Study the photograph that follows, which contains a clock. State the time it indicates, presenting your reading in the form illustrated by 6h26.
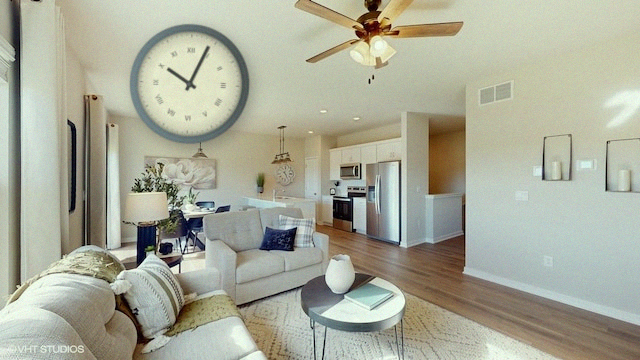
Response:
10h04
